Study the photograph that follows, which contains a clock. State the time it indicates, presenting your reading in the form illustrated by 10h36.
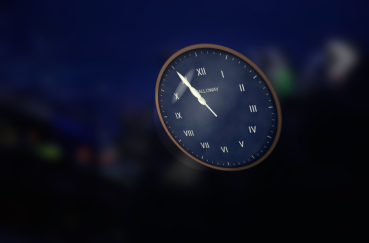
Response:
10h55
